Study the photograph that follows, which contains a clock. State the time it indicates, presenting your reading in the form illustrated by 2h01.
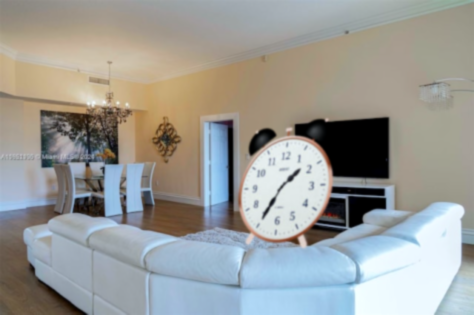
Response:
1h35
